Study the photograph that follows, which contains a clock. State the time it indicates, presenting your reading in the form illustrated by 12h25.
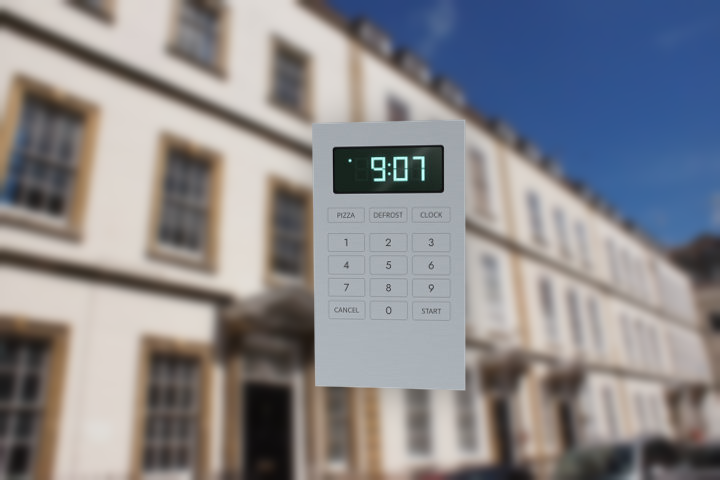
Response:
9h07
